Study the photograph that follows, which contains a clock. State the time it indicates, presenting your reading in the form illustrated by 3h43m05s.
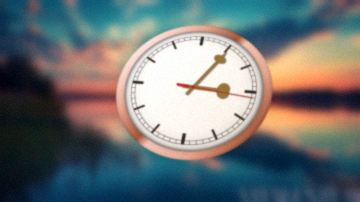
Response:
3h05m16s
